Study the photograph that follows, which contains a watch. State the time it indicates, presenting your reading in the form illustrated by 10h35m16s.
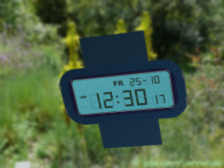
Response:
12h30m17s
